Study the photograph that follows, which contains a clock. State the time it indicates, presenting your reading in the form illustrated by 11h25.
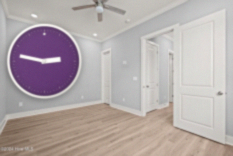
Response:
2h47
